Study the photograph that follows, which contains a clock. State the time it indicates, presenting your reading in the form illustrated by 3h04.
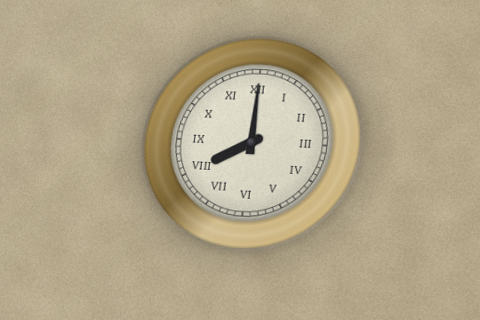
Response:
8h00
